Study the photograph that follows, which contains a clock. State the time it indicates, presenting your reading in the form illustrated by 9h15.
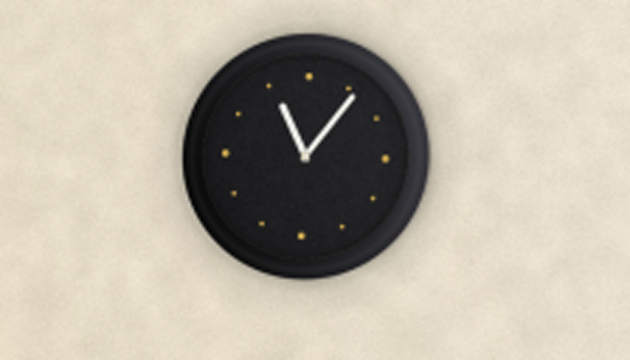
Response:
11h06
